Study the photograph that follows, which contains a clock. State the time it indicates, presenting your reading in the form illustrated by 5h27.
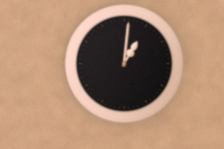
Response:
1h01
